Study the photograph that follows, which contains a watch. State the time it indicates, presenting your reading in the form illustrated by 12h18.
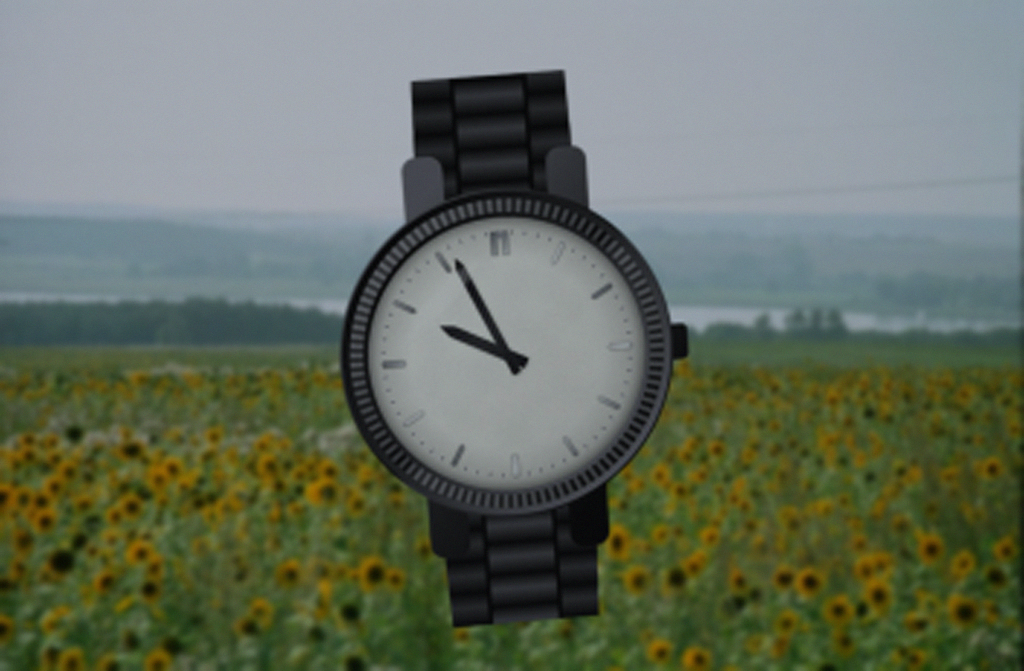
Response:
9h56
